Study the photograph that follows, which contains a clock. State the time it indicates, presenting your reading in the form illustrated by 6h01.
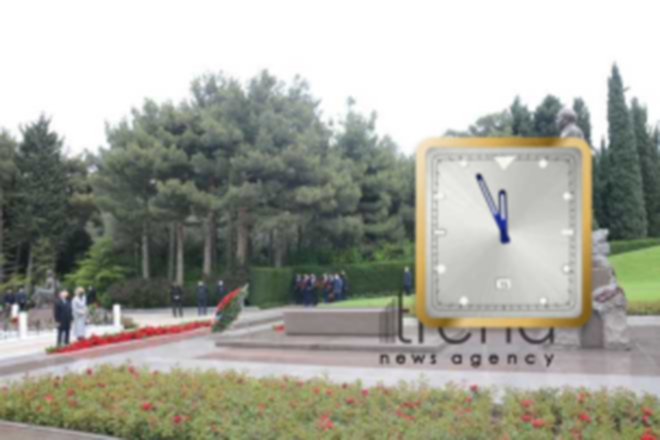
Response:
11h56
